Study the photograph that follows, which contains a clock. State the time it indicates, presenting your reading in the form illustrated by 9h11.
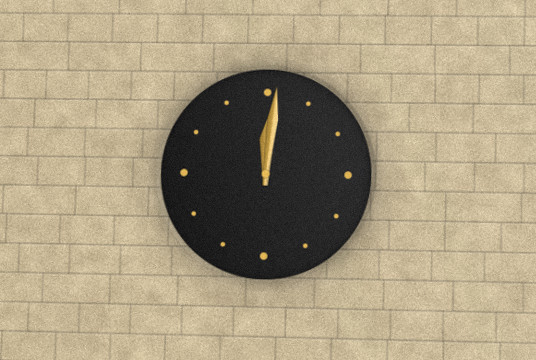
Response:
12h01
